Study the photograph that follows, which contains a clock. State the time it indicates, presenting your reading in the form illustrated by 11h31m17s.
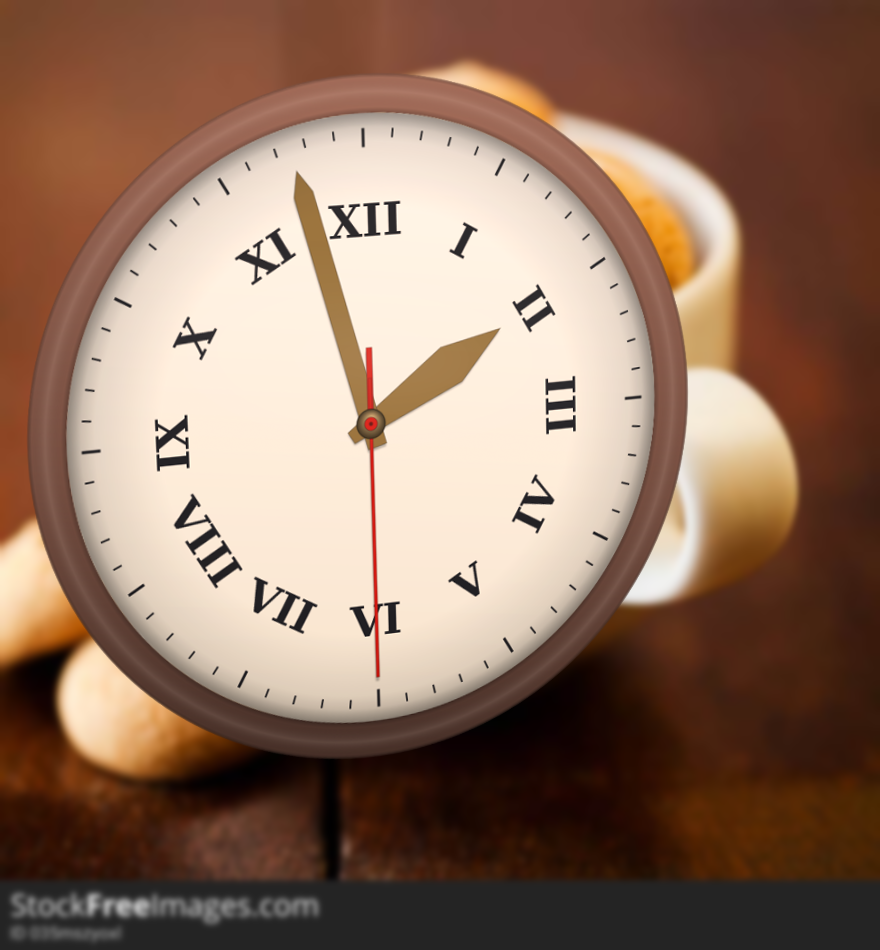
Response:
1h57m30s
